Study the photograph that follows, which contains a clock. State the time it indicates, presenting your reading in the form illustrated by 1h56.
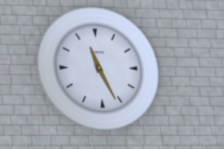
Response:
11h26
